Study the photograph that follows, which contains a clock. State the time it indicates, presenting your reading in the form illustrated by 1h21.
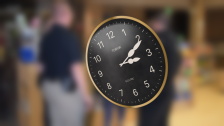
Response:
3h11
